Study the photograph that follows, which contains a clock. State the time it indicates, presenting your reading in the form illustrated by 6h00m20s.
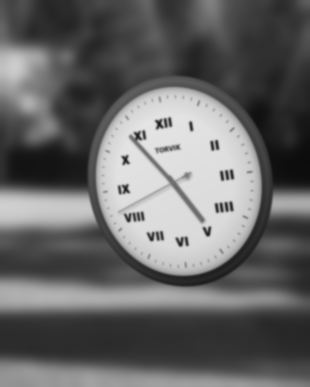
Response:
4h53m42s
